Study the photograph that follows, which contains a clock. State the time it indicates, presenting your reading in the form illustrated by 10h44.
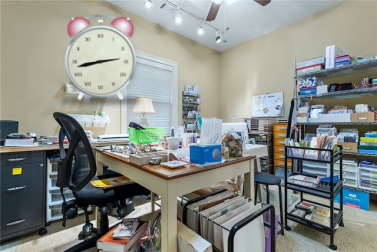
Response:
2h43
